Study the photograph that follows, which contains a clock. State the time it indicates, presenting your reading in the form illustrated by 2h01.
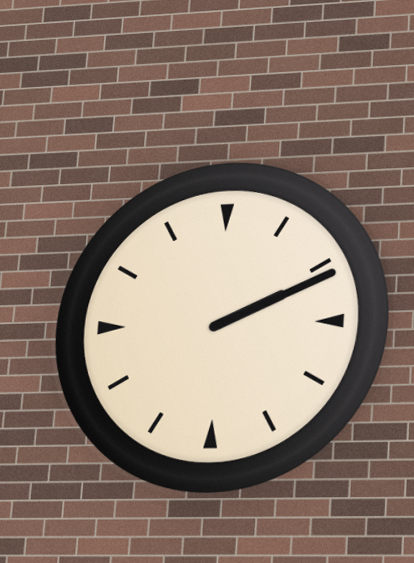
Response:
2h11
